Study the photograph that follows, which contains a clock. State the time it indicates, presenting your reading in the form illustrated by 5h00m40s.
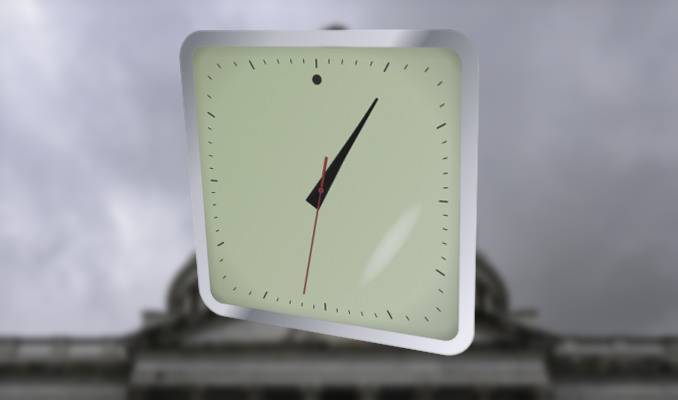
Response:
1h05m32s
